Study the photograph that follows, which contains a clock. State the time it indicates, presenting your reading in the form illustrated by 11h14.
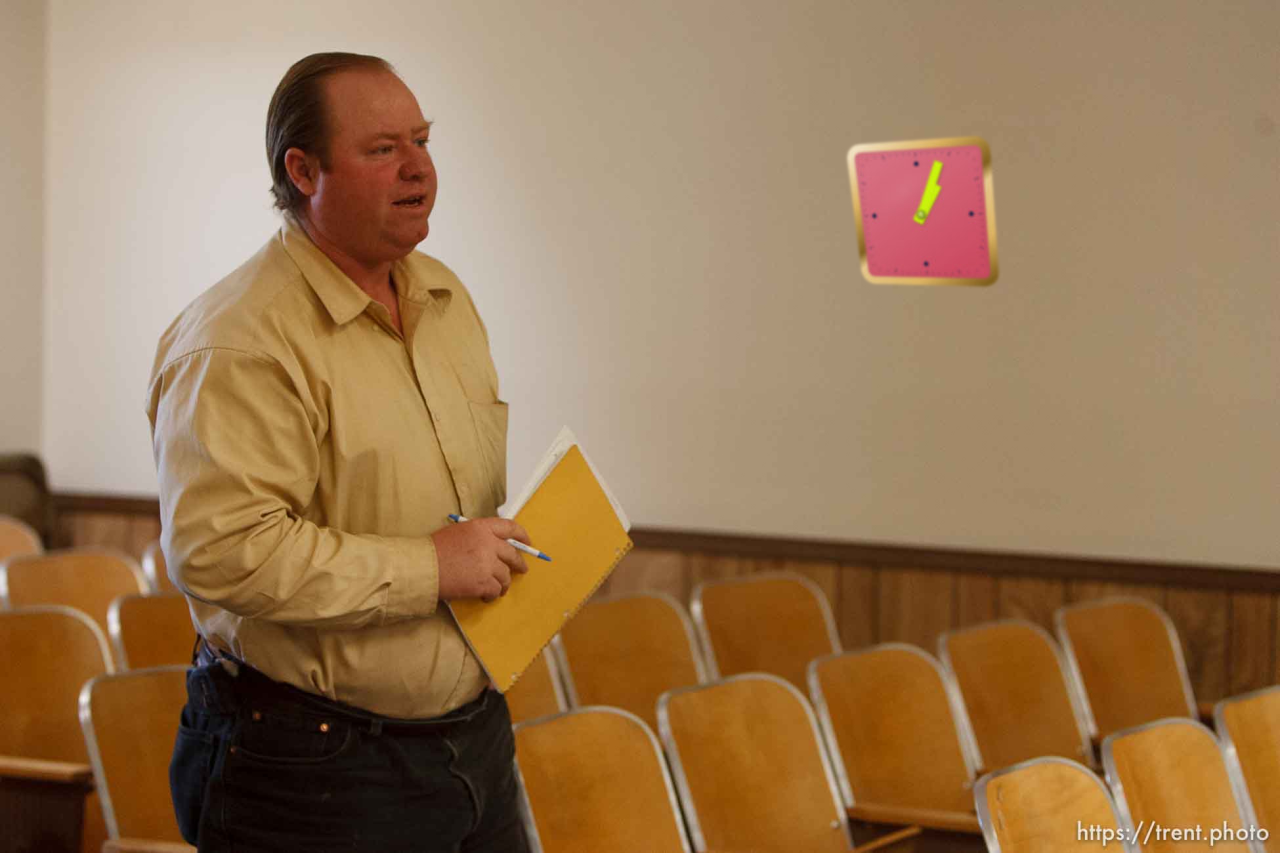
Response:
1h04
